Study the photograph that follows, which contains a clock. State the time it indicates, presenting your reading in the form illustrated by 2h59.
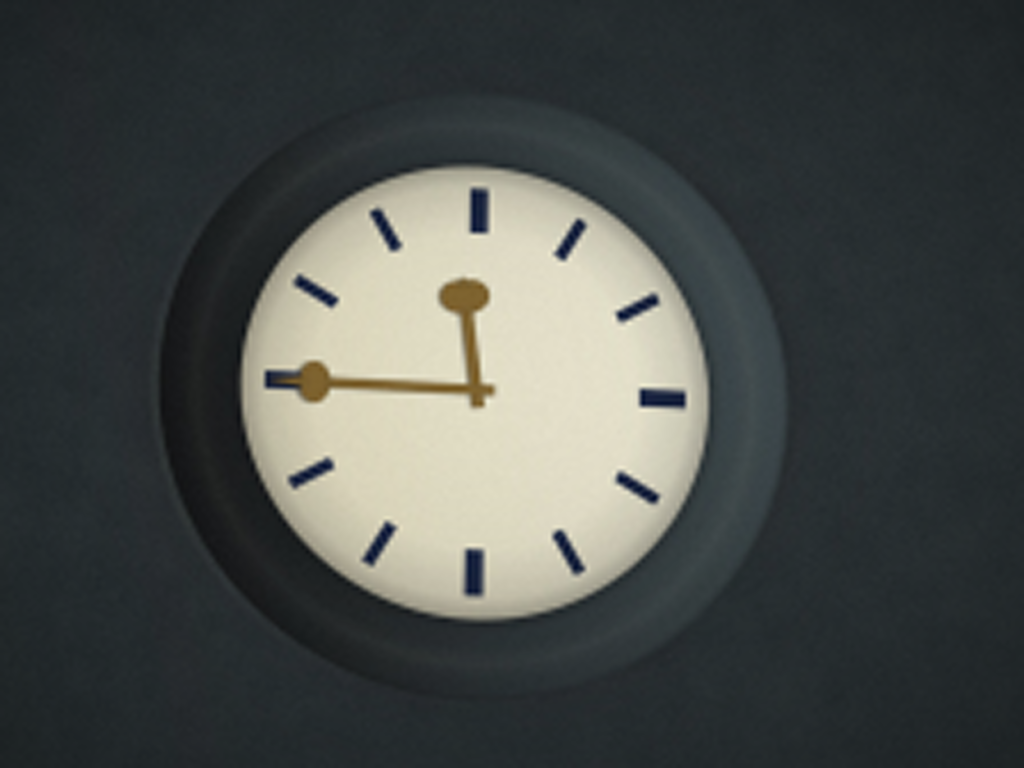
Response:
11h45
